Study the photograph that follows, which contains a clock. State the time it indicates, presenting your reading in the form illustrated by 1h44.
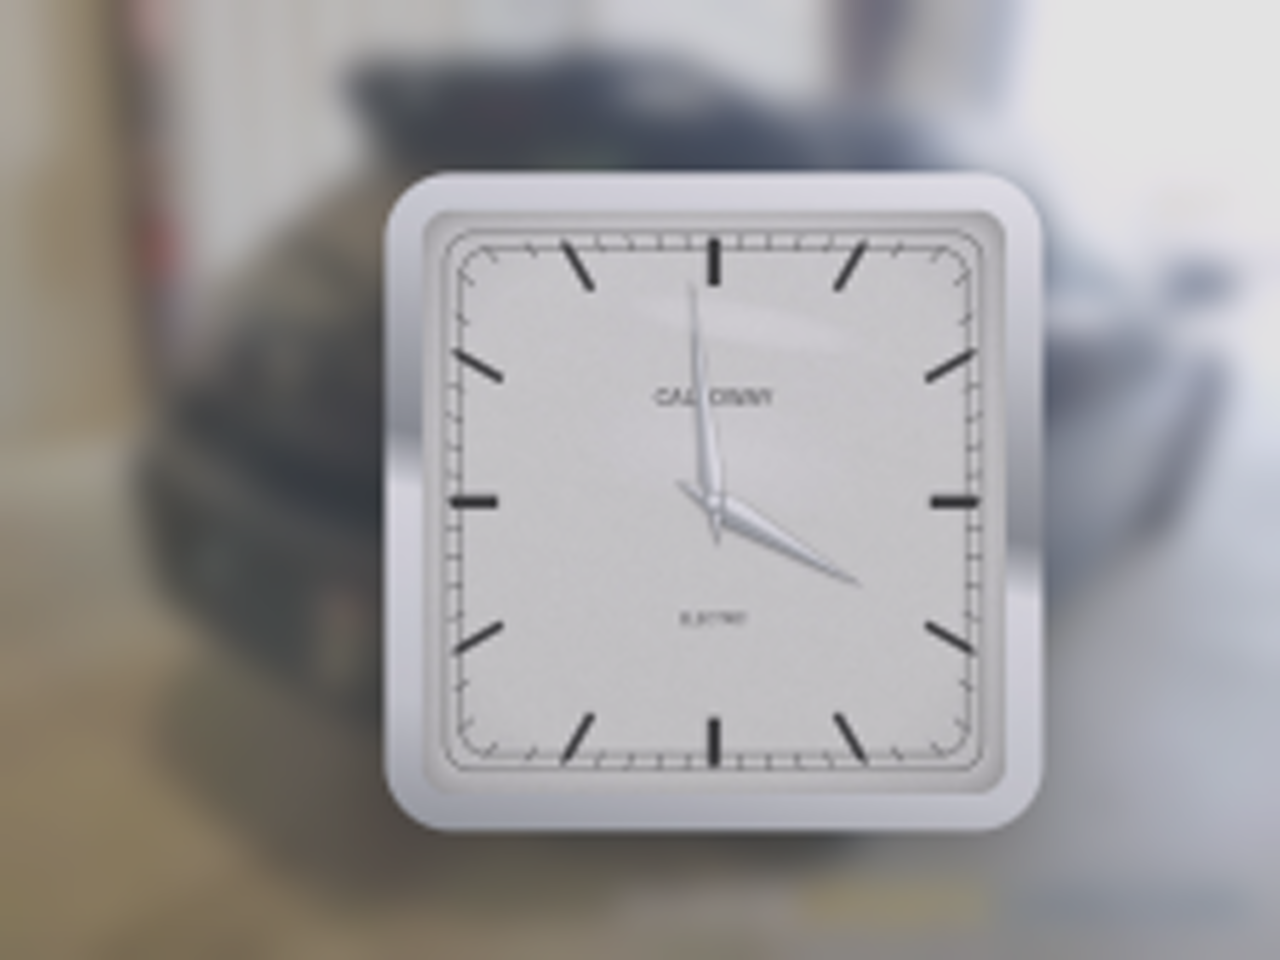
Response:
3h59
